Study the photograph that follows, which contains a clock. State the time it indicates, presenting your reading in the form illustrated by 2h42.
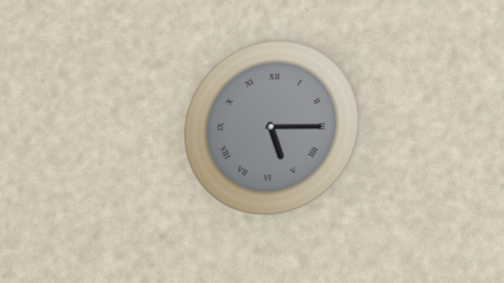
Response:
5h15
